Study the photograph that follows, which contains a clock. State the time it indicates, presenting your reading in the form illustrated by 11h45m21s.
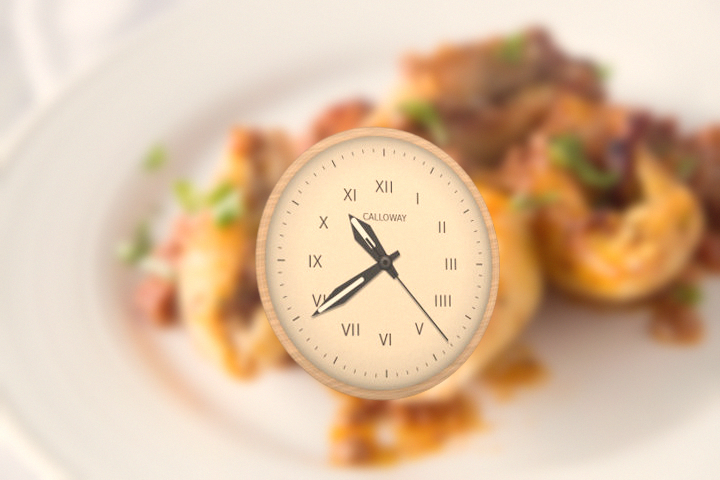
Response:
10h39m23s
